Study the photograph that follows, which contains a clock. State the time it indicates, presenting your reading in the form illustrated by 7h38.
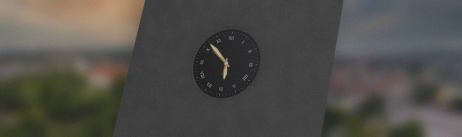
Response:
5h52
